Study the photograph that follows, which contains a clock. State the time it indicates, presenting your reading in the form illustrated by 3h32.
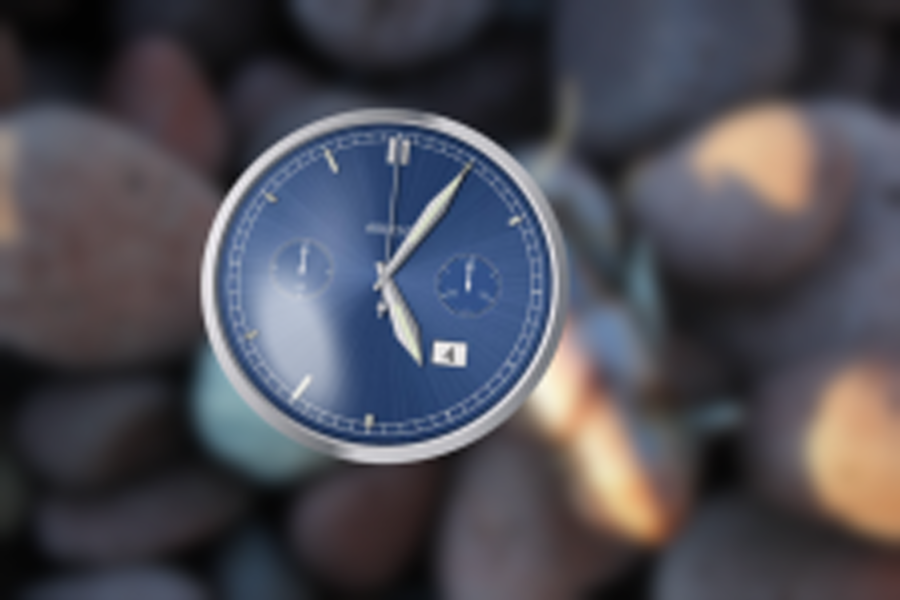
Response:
5h05
